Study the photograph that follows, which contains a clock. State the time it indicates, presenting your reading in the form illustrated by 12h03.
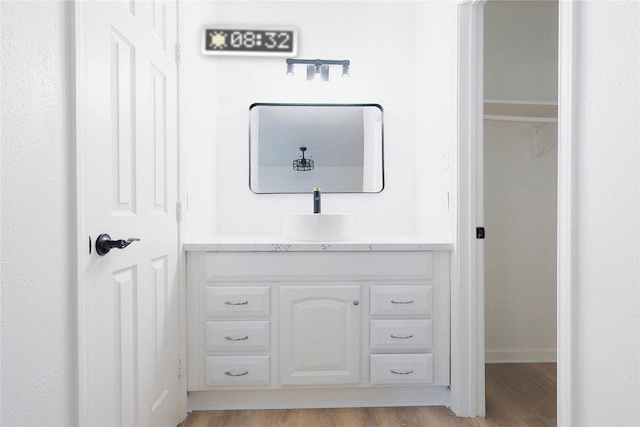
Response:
8h32
